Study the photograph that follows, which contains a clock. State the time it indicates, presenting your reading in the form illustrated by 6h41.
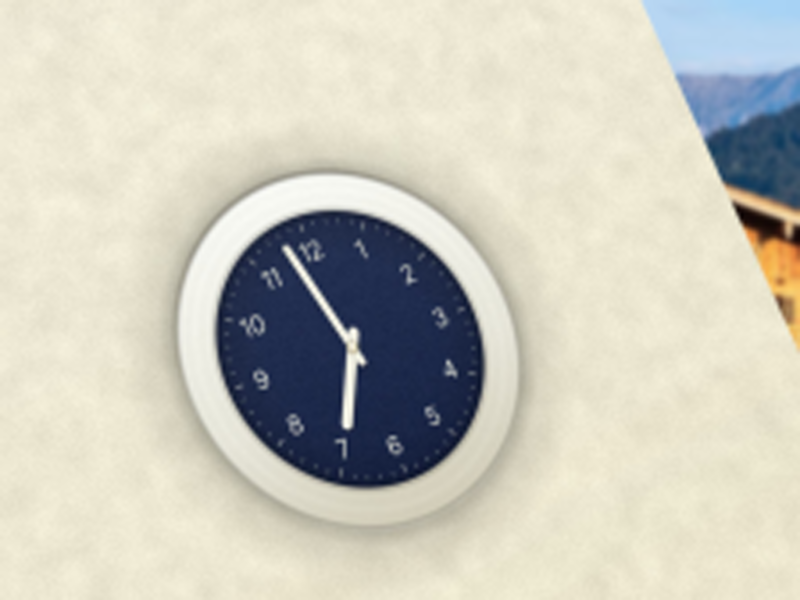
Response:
6h58
